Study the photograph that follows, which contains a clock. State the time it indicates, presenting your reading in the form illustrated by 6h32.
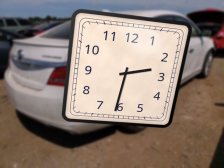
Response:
2h31
